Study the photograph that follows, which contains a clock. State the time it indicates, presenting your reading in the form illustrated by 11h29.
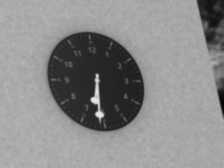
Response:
6h31
